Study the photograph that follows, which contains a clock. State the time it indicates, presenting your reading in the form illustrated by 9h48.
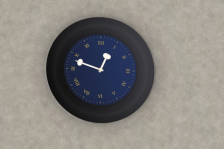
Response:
12h48
